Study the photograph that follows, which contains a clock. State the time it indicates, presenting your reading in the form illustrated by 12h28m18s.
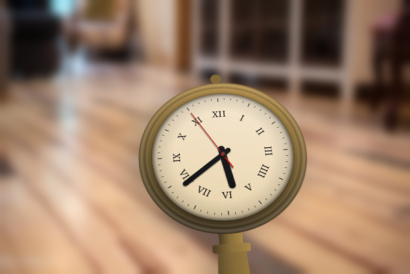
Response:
5h38m55s
